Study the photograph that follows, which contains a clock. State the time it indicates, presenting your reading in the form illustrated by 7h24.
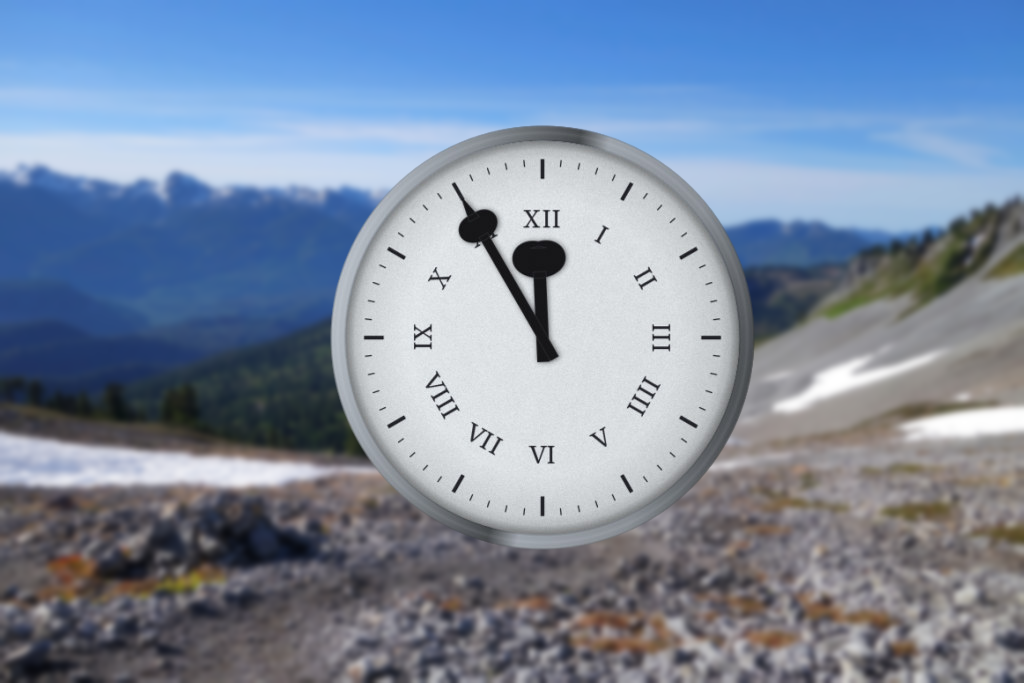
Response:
11h55
